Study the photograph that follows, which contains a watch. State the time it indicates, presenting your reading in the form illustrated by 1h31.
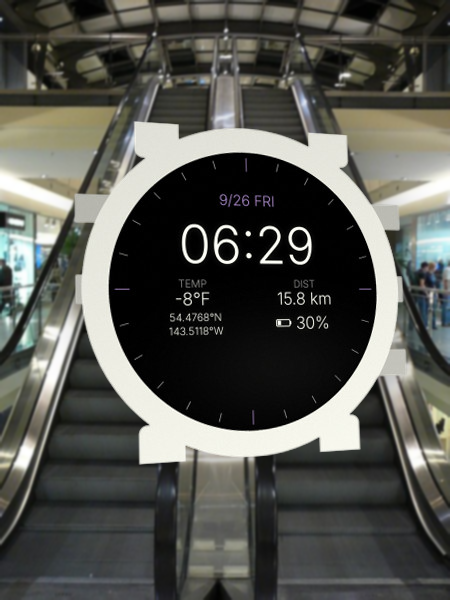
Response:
6h29
